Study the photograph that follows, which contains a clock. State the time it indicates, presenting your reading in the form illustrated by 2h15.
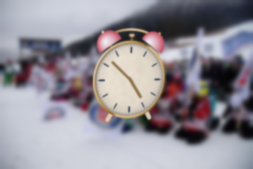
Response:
4h52
